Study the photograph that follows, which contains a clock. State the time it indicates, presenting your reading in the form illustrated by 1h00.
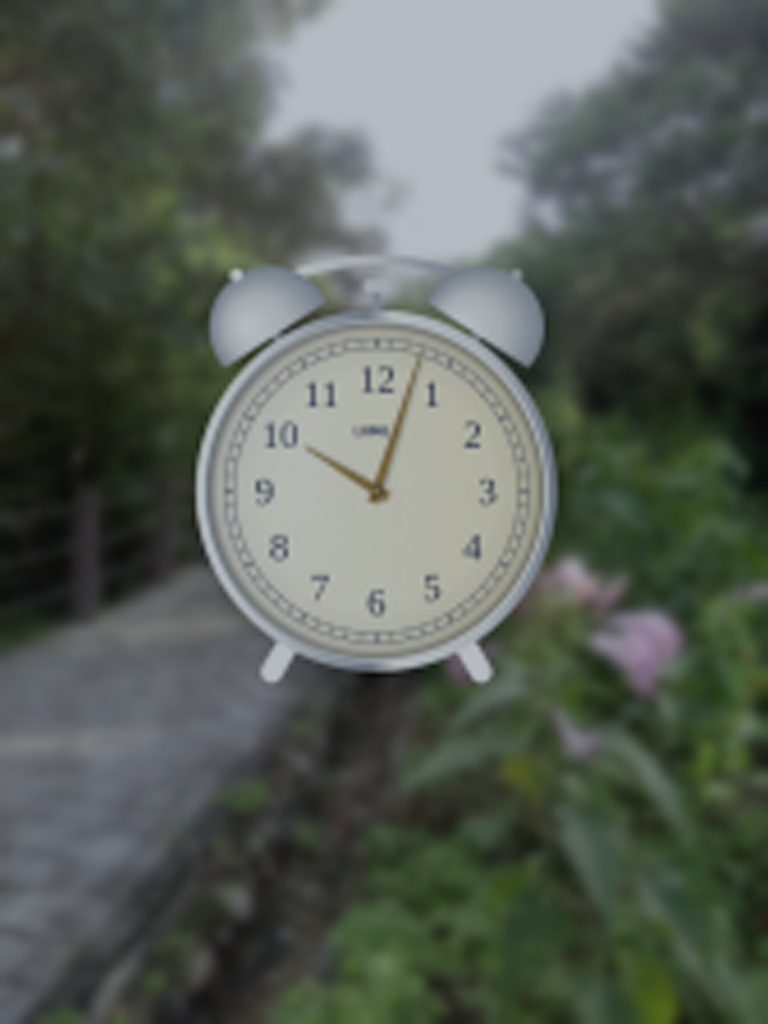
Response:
10h03
